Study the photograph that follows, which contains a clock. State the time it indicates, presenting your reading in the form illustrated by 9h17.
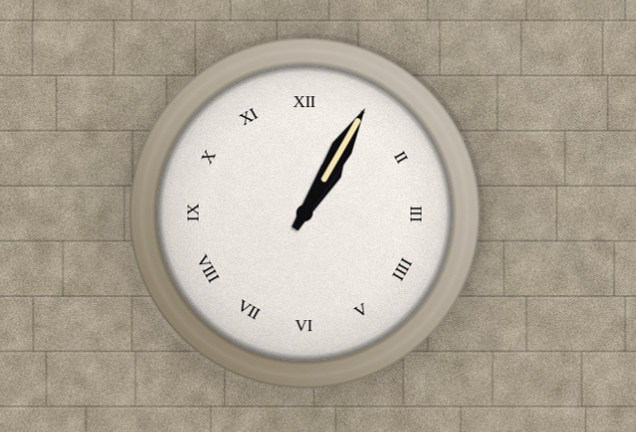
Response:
1h05
